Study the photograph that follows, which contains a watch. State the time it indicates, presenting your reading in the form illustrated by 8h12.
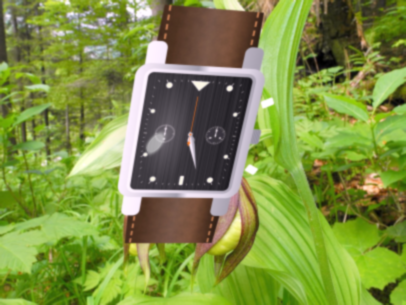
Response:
5h27
